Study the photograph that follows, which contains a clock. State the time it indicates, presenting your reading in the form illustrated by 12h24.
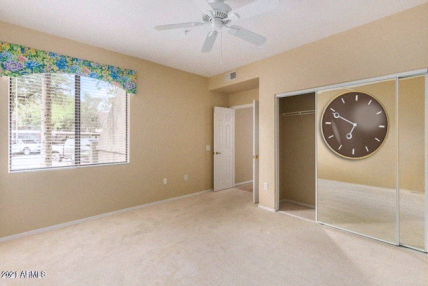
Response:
6h49
